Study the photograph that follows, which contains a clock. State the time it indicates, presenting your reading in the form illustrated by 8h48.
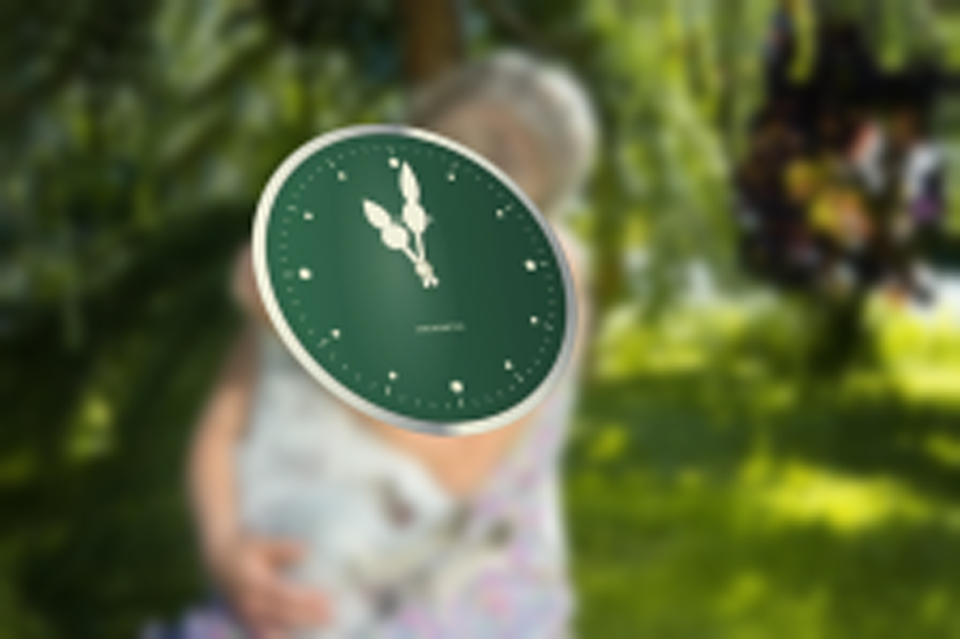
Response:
11h01
